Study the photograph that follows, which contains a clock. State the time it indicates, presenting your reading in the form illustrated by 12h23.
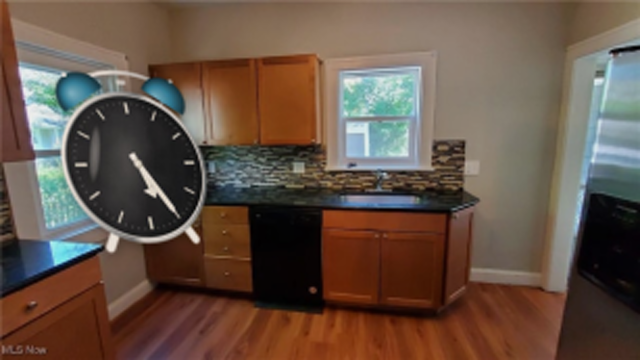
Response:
5h25
